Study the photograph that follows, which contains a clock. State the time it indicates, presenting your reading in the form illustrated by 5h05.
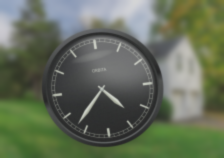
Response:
4h37
